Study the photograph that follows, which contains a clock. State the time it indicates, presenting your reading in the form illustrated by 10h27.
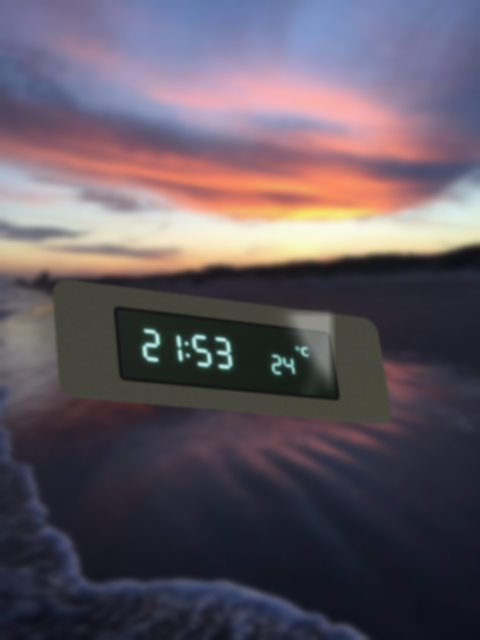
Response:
21h53
